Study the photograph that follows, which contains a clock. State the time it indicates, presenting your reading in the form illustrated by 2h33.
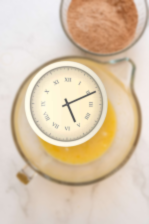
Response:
5h11
